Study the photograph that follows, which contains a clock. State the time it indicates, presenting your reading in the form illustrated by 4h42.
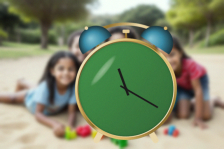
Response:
11h20
